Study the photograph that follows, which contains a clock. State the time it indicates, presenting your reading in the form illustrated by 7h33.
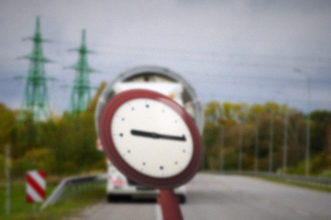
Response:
9h16
